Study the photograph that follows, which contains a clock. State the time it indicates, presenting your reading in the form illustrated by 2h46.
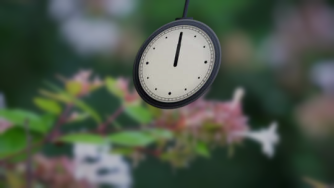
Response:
12h00
